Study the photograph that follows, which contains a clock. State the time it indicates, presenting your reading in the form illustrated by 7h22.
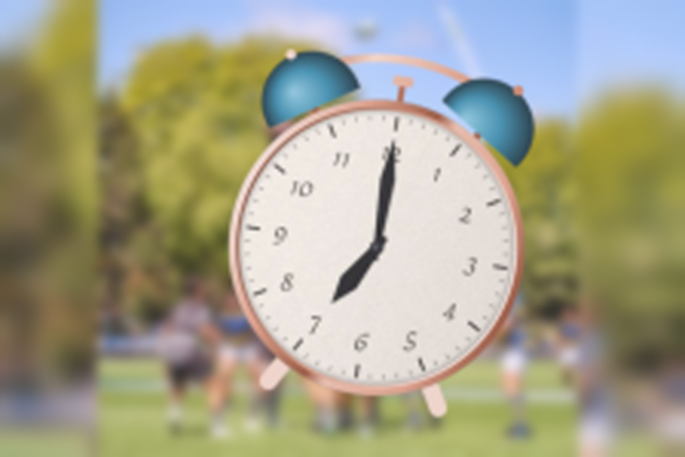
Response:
7h00
